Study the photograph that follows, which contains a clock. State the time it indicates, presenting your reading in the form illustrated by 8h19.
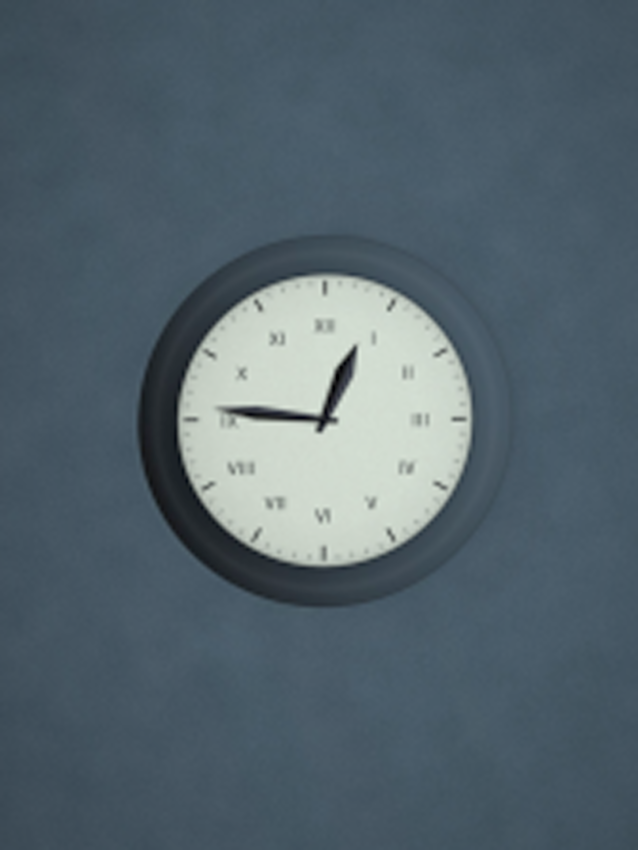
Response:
12h46
